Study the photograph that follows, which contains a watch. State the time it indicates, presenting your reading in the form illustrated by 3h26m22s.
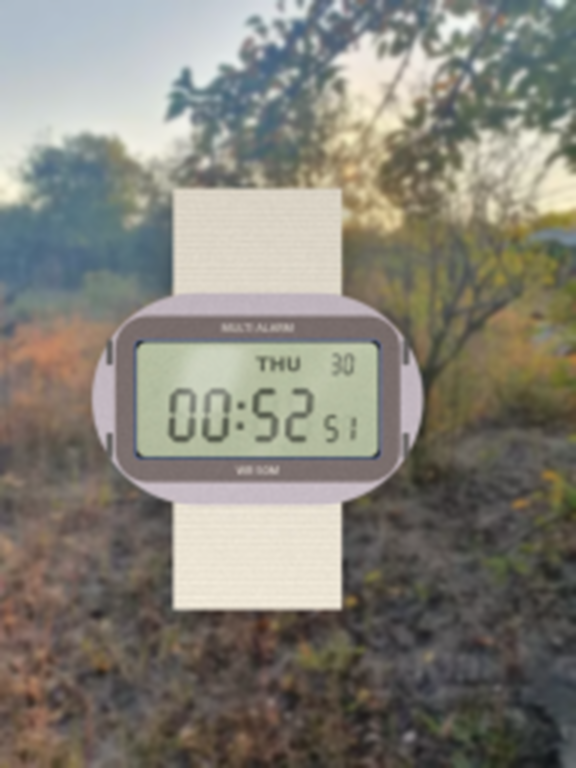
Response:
0h52m51s
